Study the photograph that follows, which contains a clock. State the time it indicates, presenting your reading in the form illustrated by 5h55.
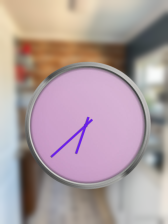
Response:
6h38
